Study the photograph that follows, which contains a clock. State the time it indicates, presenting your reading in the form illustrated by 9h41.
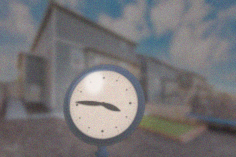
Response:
3h46
